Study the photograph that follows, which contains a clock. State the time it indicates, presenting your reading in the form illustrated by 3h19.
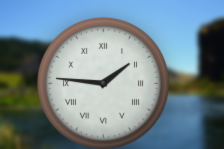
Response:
1h46
